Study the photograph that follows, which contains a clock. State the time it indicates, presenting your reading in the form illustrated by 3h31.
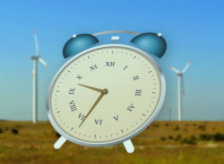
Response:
9h34
